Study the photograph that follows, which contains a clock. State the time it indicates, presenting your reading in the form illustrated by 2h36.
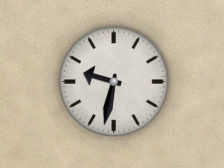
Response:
9h32
